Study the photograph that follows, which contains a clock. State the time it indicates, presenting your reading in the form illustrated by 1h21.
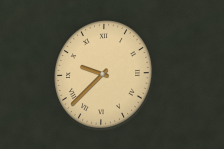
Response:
9h38
